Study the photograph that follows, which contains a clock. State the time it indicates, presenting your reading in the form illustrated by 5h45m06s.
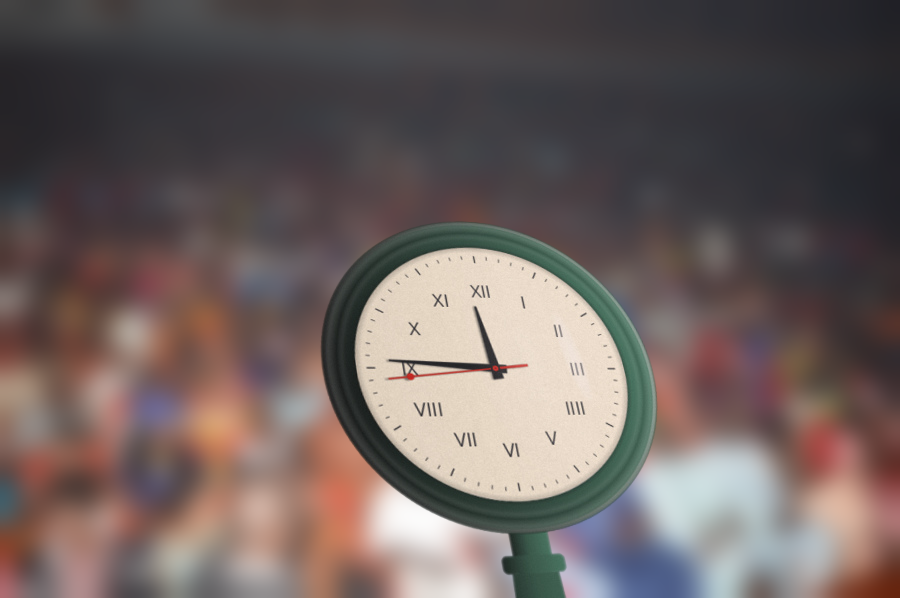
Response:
11h45m44s
